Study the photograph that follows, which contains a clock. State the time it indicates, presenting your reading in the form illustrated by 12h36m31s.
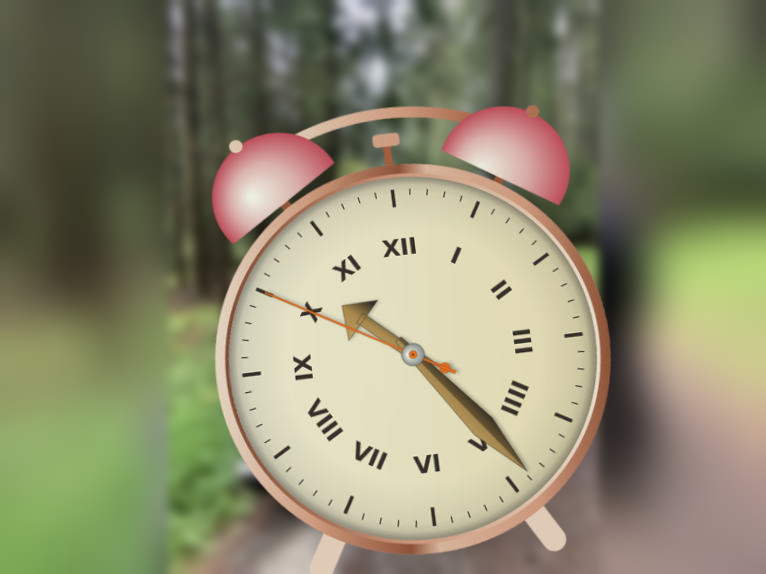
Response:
10h23m50s
